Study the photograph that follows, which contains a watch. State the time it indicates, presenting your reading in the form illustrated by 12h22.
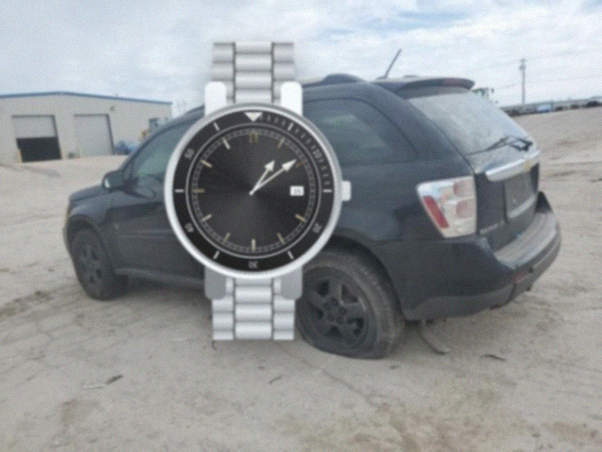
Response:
1h09
